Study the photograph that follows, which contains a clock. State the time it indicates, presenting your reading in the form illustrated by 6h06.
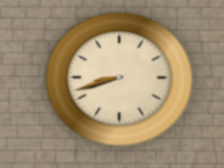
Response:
8h42
